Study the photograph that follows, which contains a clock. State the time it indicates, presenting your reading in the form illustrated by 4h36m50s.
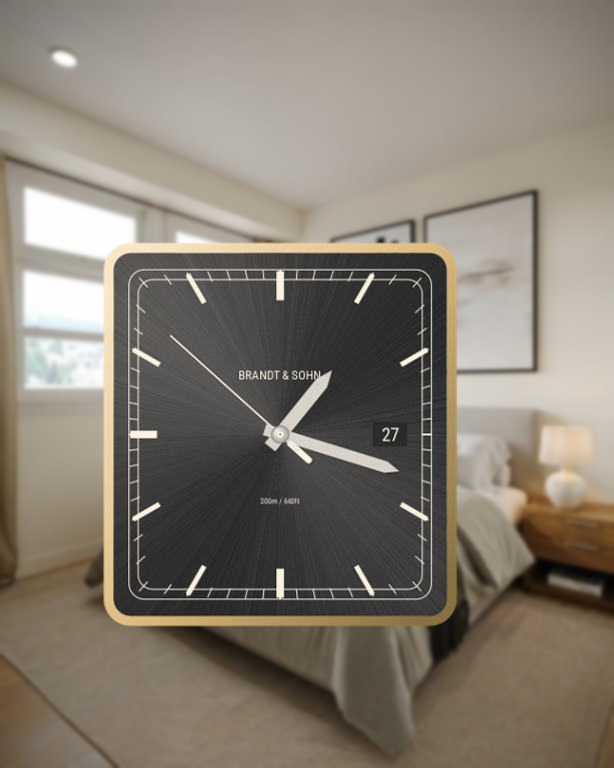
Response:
1h17m52s
